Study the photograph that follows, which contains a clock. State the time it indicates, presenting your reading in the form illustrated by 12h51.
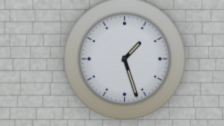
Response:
1h27
